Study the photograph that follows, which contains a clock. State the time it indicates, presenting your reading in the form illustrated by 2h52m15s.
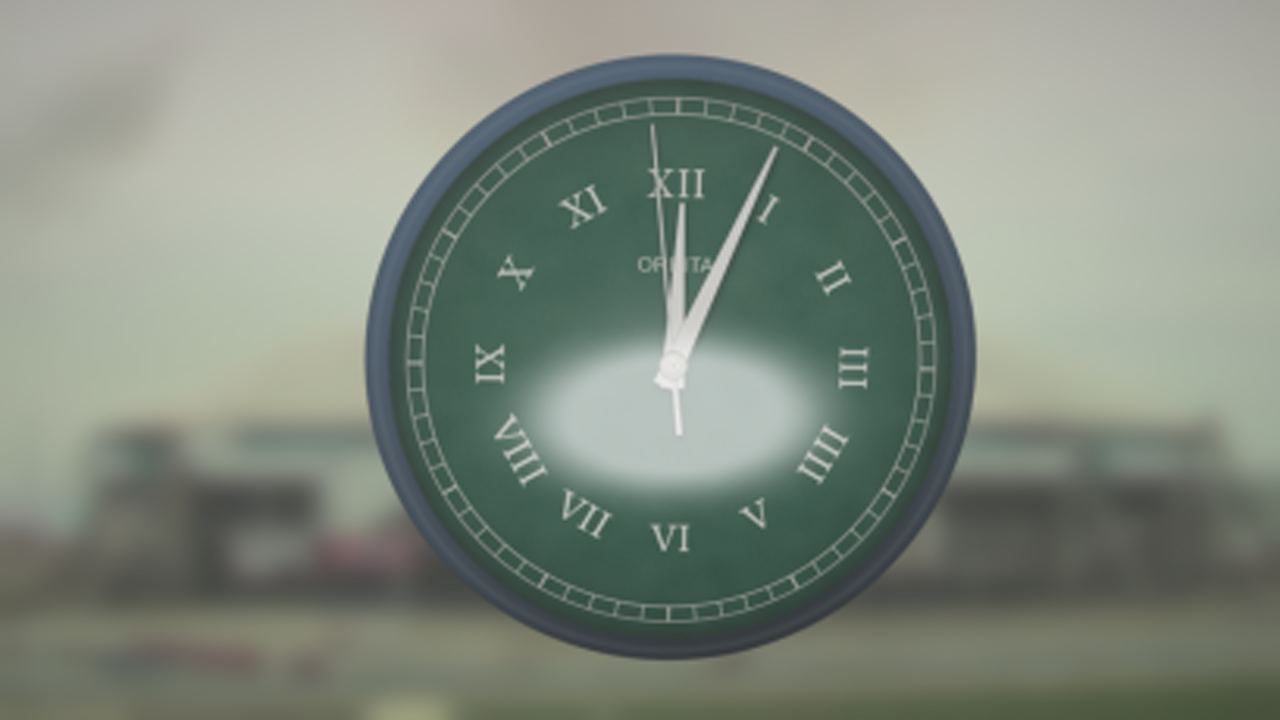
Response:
12h03m59s
